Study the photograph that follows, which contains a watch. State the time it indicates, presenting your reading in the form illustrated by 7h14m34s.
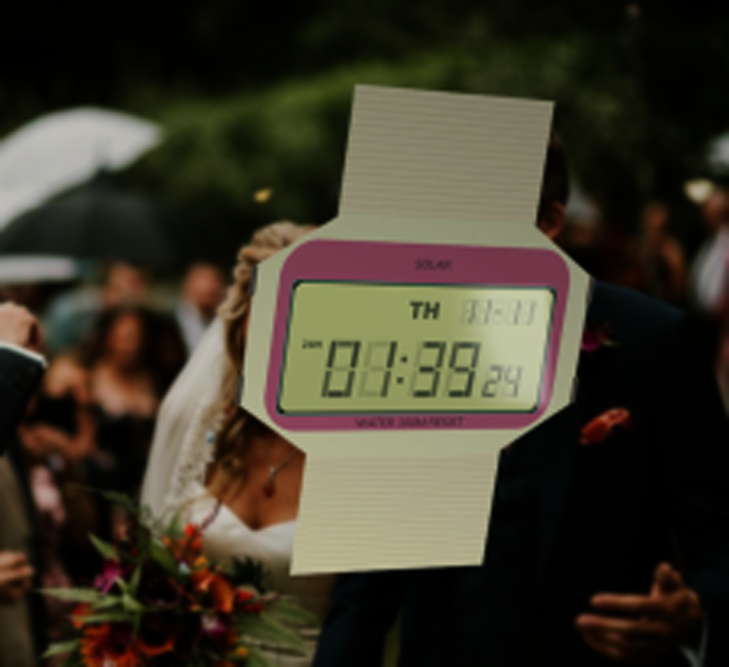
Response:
1h39m24s
